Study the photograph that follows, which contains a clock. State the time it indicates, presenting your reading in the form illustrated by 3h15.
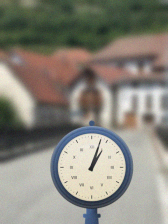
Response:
1h03
